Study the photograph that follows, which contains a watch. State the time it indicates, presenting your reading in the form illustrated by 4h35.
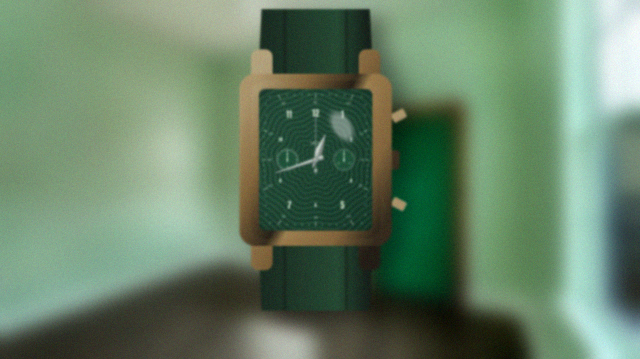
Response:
12h42
